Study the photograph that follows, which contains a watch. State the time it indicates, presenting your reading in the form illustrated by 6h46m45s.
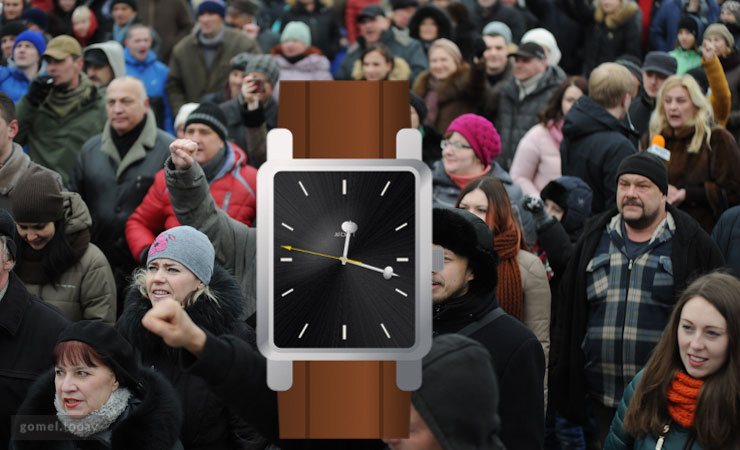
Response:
12h17m47s
